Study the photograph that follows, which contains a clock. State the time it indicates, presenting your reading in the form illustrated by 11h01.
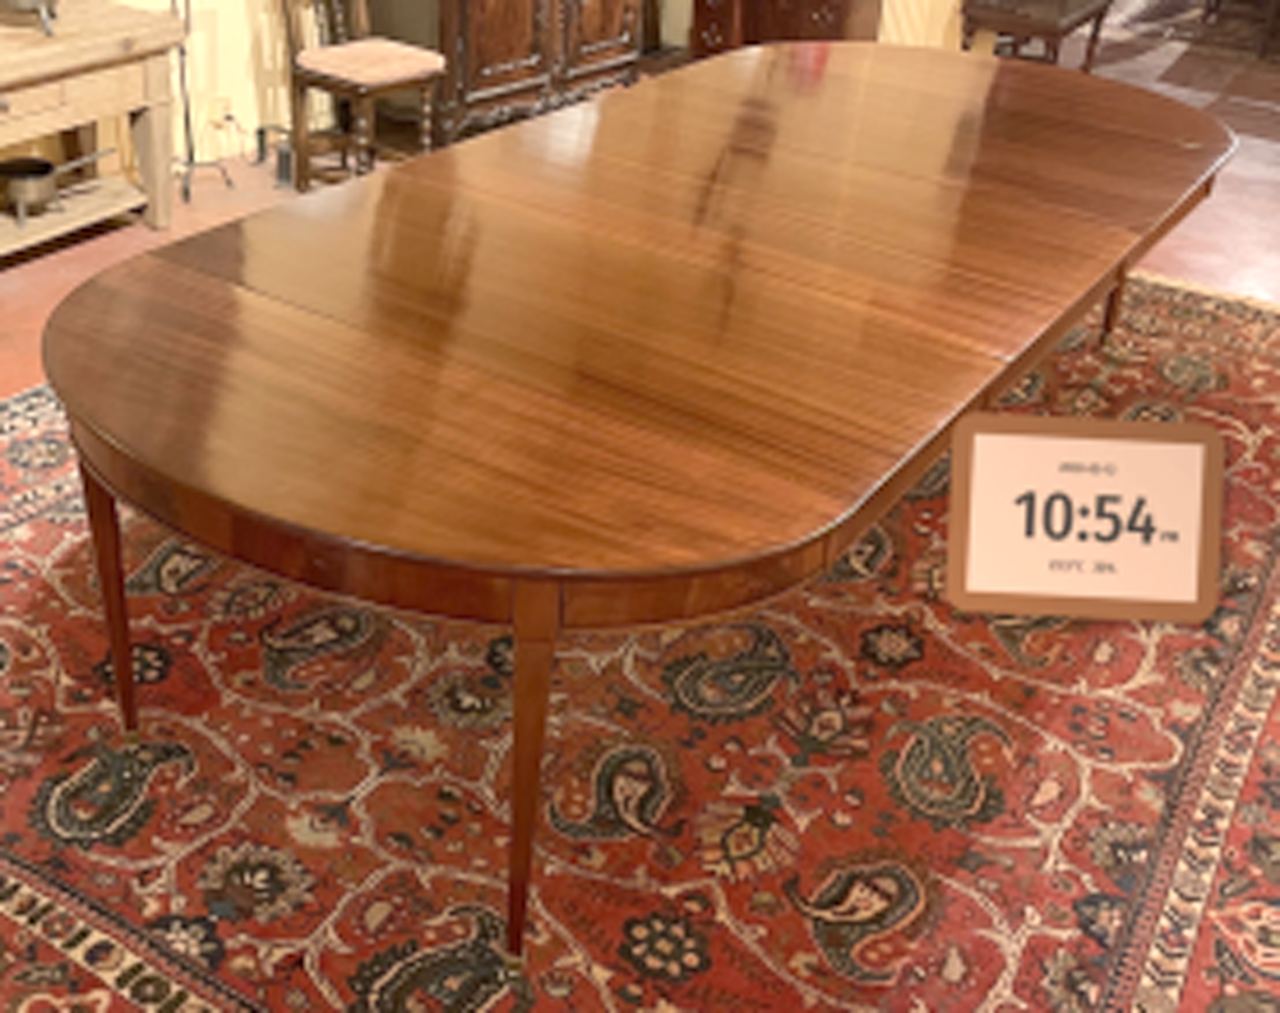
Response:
10h54
